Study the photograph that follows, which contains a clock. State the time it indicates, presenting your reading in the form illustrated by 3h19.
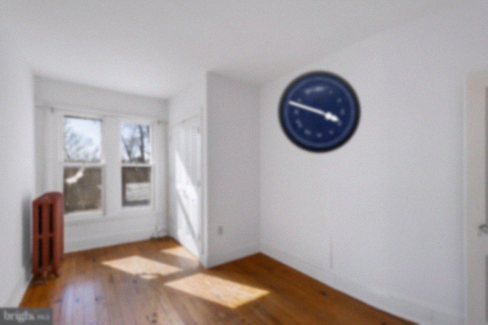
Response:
3h48
